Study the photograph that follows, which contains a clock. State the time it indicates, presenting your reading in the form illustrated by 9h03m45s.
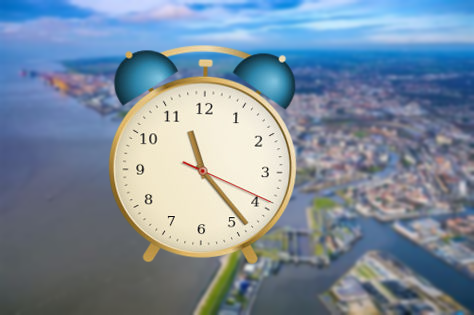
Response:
11h23m19s
